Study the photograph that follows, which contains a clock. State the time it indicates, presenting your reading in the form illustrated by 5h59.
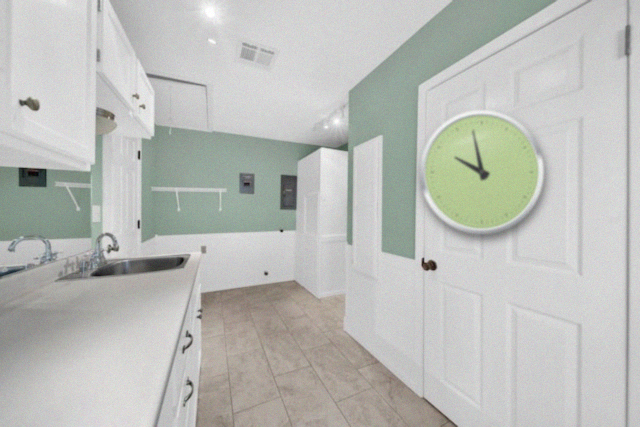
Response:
9h58
